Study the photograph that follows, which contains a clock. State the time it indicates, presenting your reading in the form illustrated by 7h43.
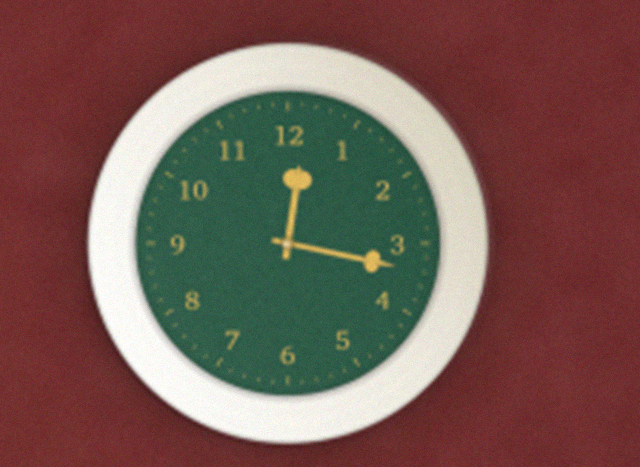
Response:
12h17
